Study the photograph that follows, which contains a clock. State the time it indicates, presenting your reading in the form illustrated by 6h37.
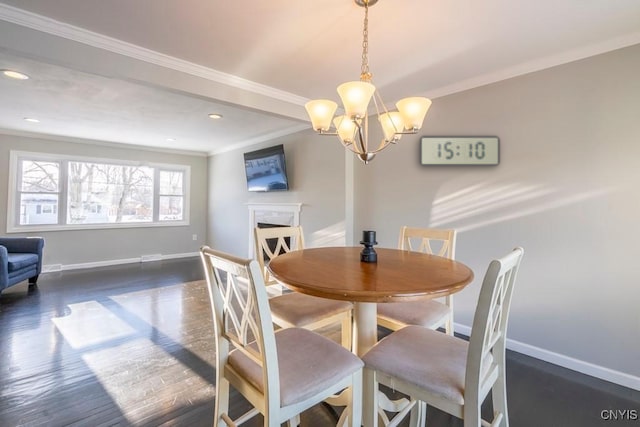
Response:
15h10
